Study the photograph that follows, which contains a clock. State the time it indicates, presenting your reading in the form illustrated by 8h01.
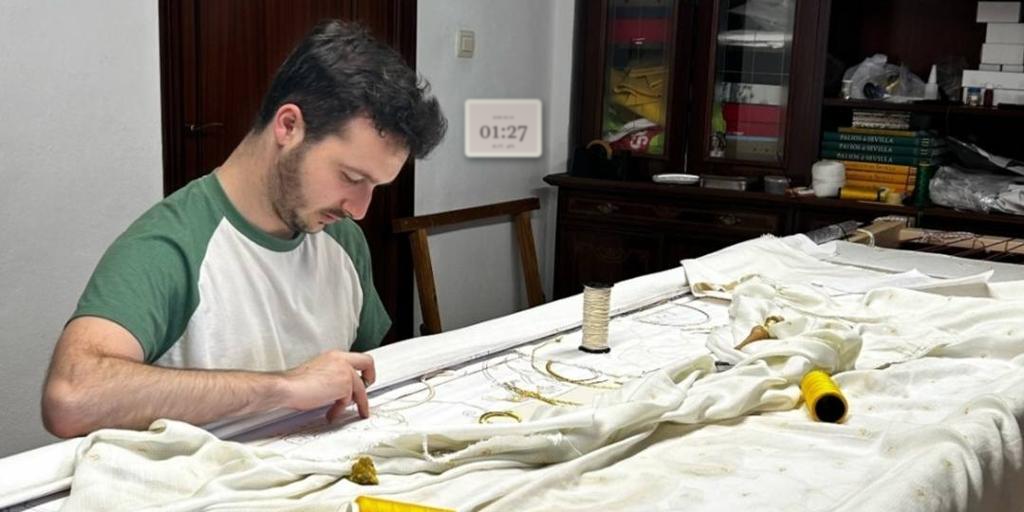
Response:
1h27
